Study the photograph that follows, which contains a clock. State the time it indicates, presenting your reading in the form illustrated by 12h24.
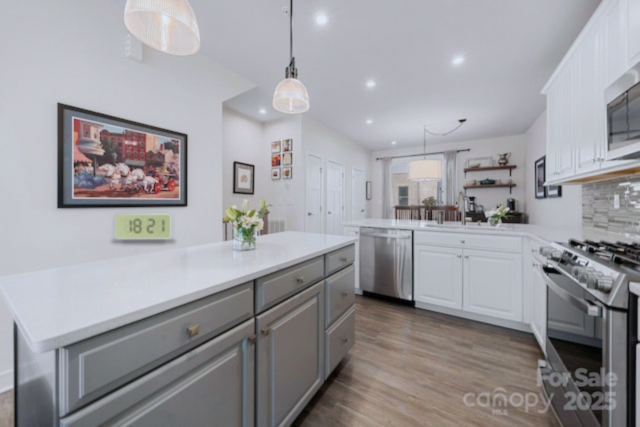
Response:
18h21
